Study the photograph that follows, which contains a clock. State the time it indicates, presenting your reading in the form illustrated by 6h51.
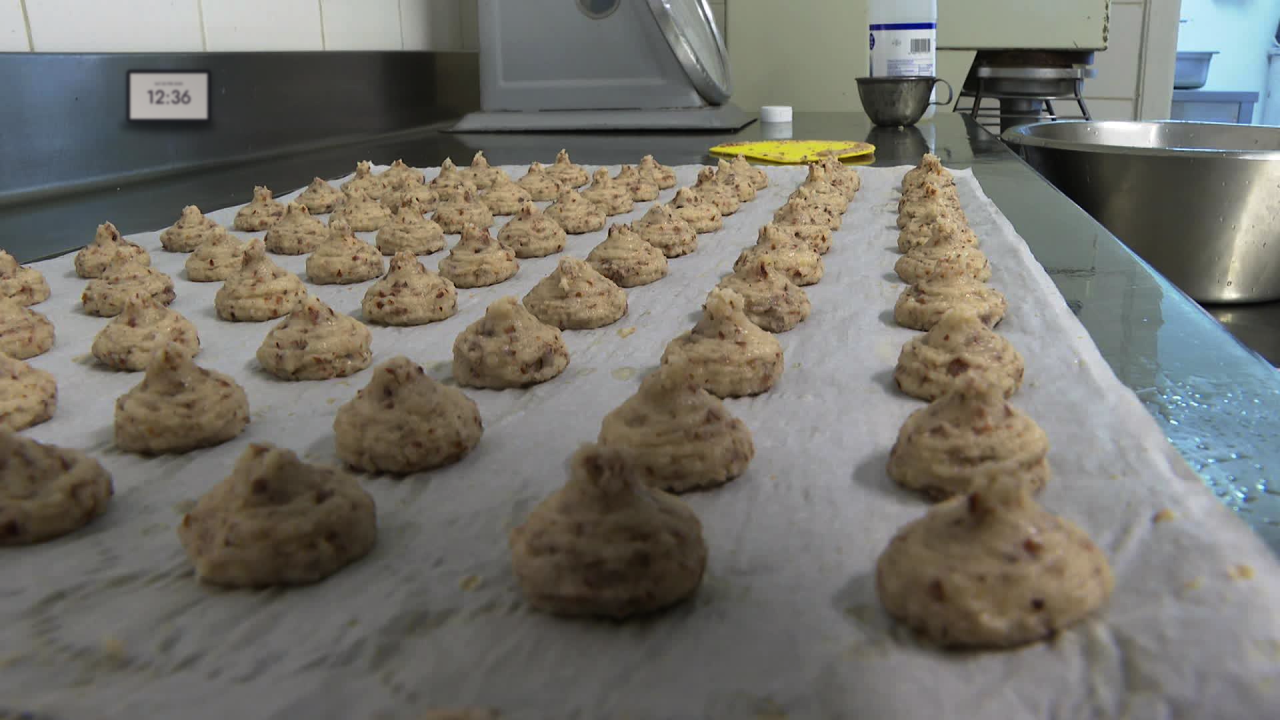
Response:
12h36
